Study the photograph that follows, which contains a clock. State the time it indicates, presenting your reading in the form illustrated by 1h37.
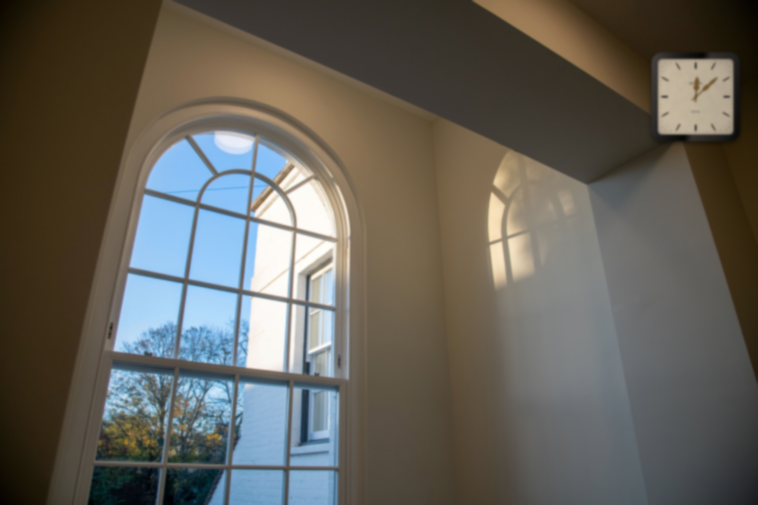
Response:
12h08
